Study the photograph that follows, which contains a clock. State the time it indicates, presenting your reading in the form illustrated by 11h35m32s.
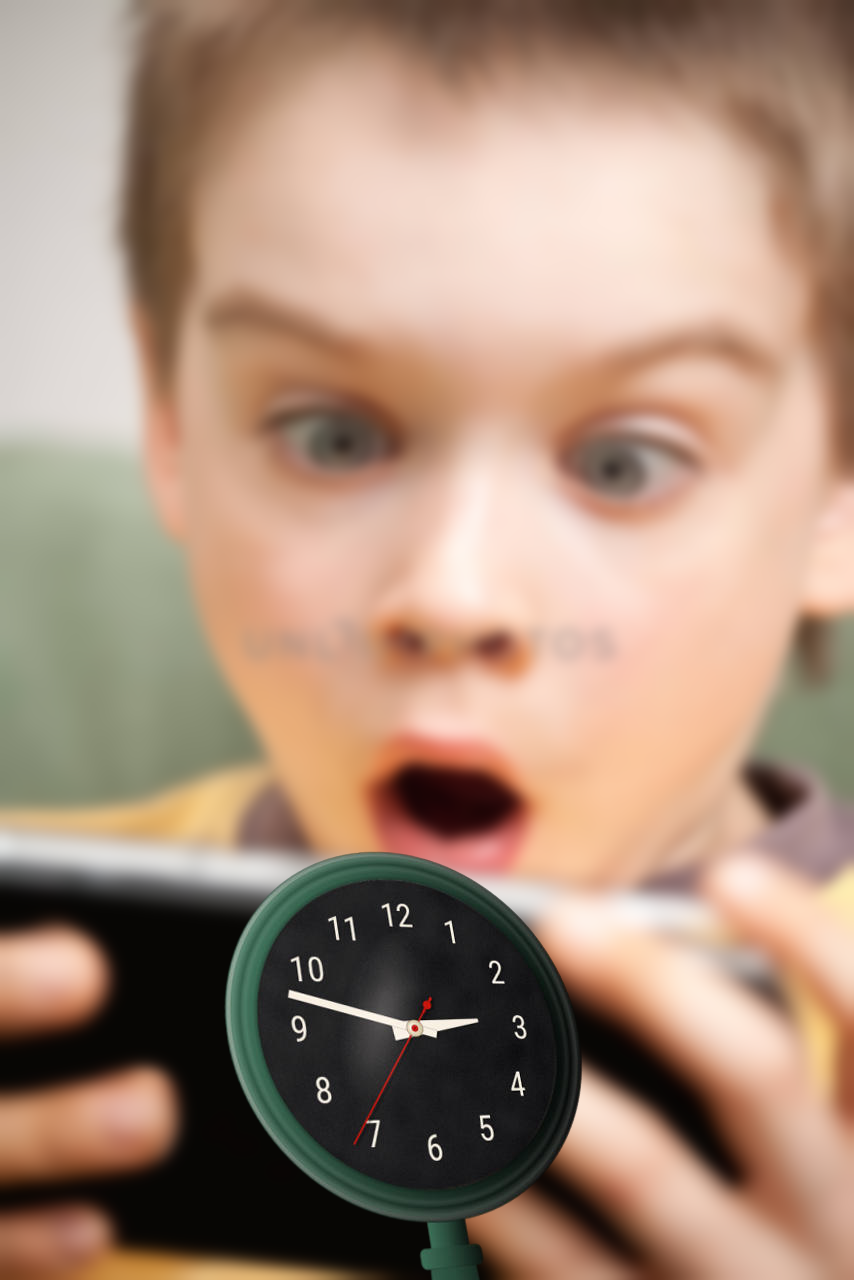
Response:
2h47m36s
